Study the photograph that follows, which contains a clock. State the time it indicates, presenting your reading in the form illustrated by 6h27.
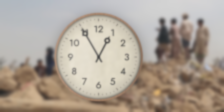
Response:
12h55
